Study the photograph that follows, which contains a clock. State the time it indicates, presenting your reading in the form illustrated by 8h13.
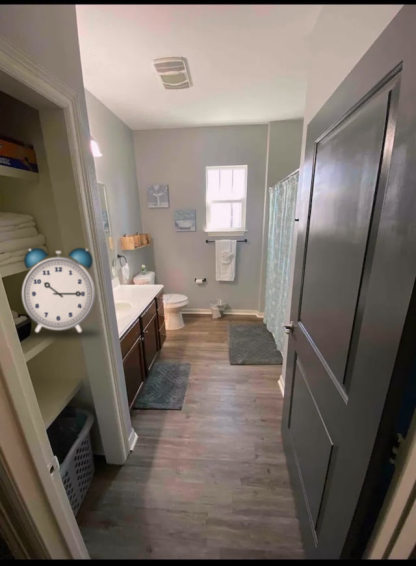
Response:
10h15
